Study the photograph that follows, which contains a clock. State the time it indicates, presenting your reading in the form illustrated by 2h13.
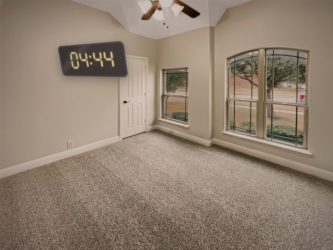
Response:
4h44
